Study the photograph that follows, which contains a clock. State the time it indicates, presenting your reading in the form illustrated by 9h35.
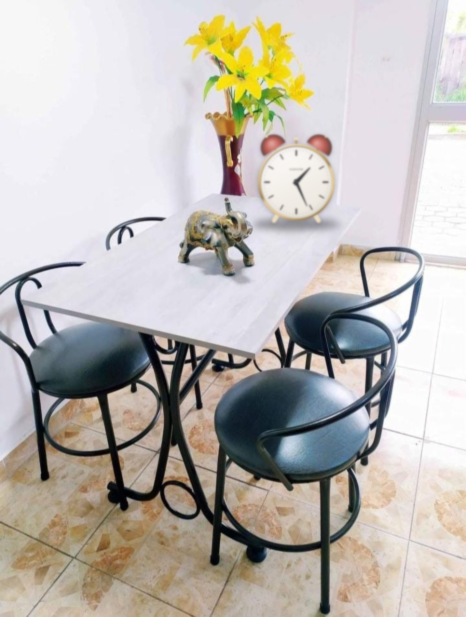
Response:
1h26
